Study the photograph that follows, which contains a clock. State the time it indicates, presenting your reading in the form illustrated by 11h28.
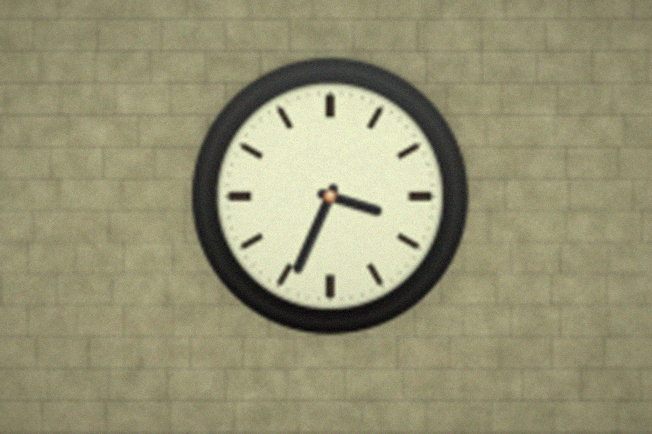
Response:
3h34
